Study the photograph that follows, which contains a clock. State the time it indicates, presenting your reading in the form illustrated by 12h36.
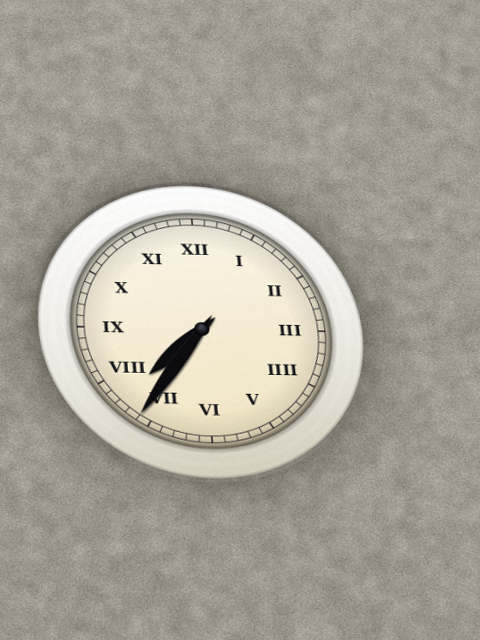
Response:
7h36
